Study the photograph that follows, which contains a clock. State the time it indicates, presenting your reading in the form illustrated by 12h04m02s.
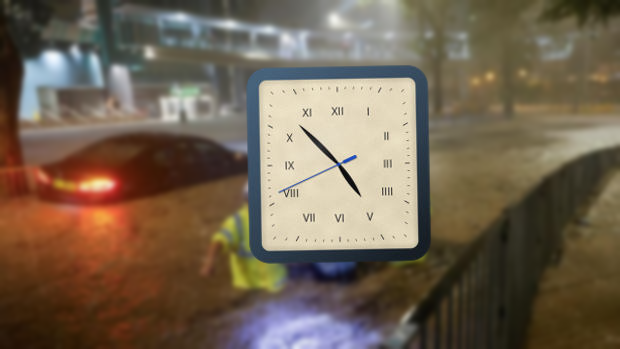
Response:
4h52m41s
